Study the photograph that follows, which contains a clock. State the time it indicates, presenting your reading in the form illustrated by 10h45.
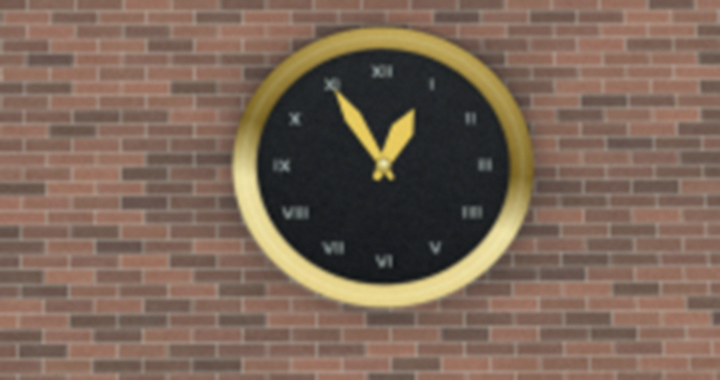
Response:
12h55
